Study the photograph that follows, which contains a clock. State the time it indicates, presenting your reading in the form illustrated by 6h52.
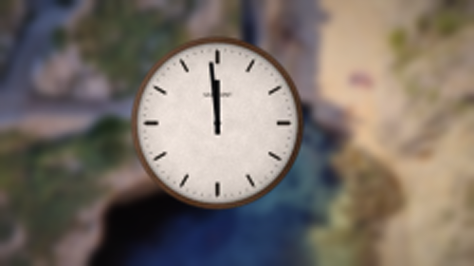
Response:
11h59
